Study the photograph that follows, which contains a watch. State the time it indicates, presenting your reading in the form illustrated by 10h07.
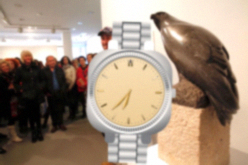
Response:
6h37
